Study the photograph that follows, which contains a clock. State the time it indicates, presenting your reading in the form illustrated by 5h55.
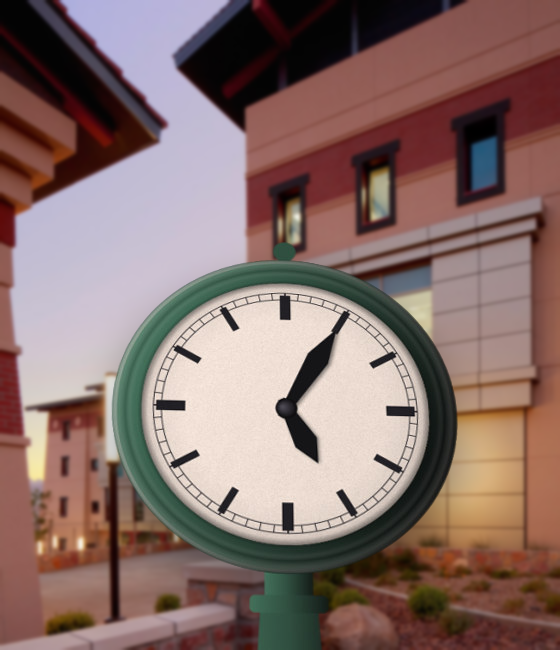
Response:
5h05
